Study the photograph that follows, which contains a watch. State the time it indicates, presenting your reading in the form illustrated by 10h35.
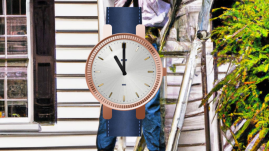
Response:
11h00
